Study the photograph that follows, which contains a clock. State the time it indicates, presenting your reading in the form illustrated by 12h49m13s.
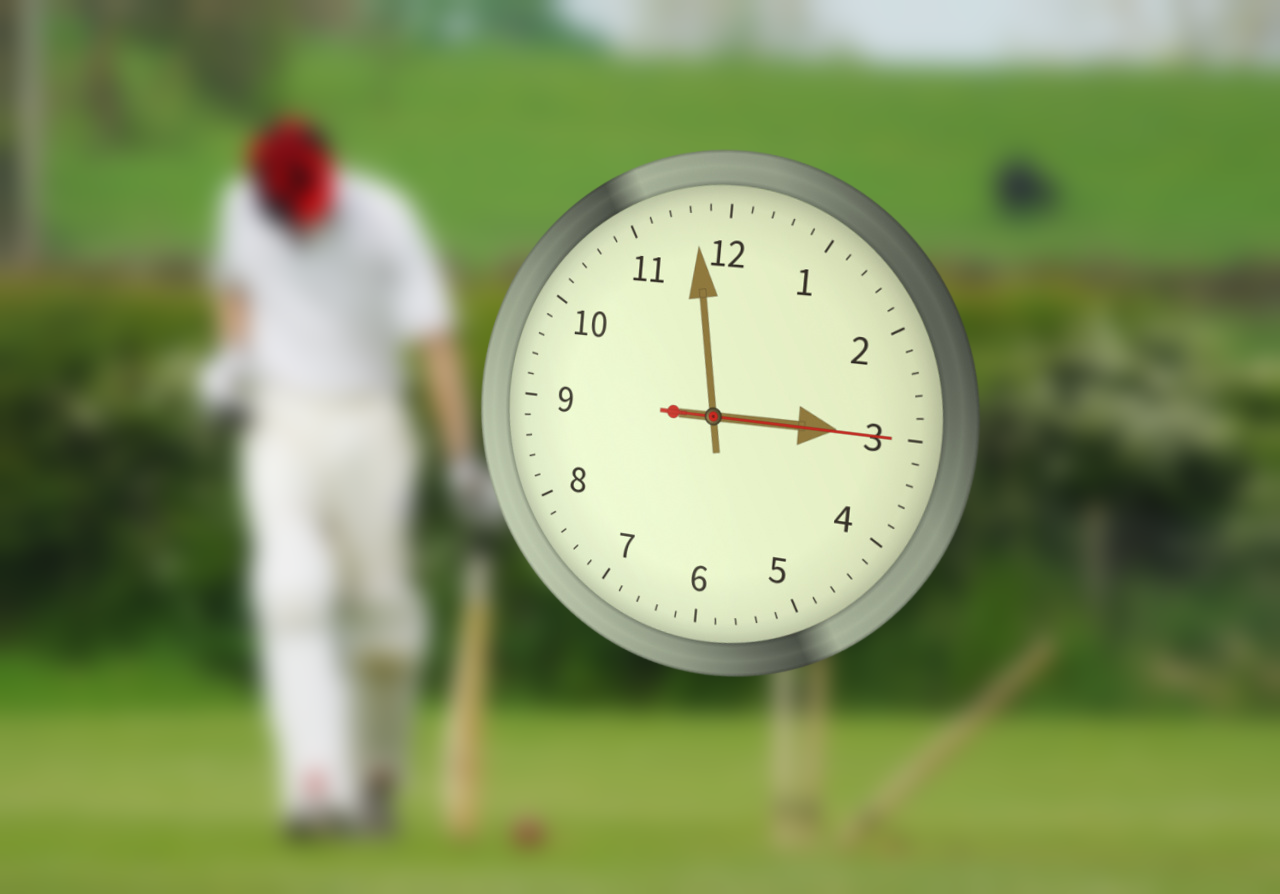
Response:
2h58m15s
